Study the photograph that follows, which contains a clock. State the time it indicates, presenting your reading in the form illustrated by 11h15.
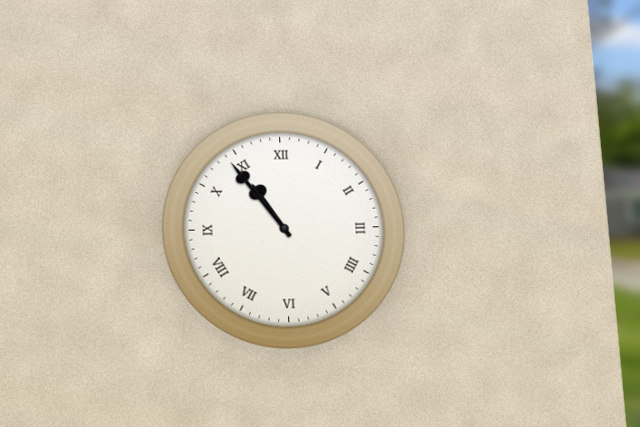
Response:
10h54
